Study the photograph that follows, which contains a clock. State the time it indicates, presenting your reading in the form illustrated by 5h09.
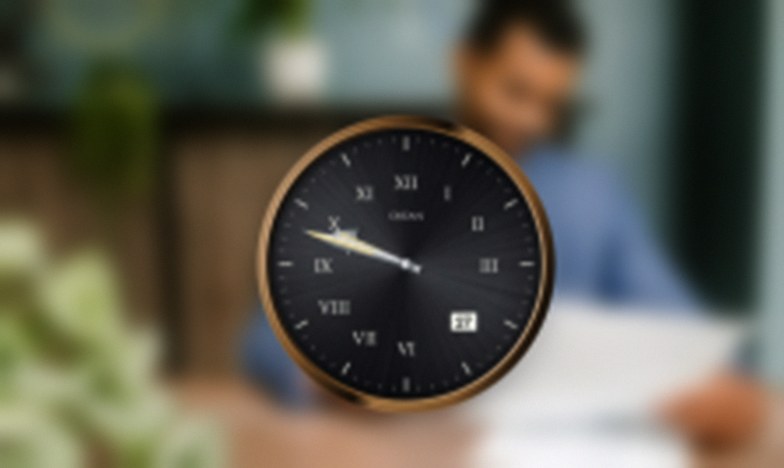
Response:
9h48
